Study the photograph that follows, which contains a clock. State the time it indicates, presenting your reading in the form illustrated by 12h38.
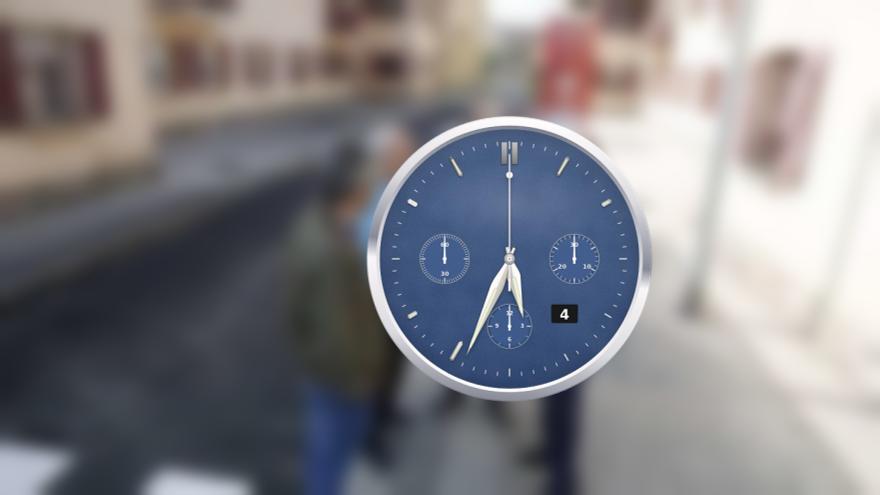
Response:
5h34
